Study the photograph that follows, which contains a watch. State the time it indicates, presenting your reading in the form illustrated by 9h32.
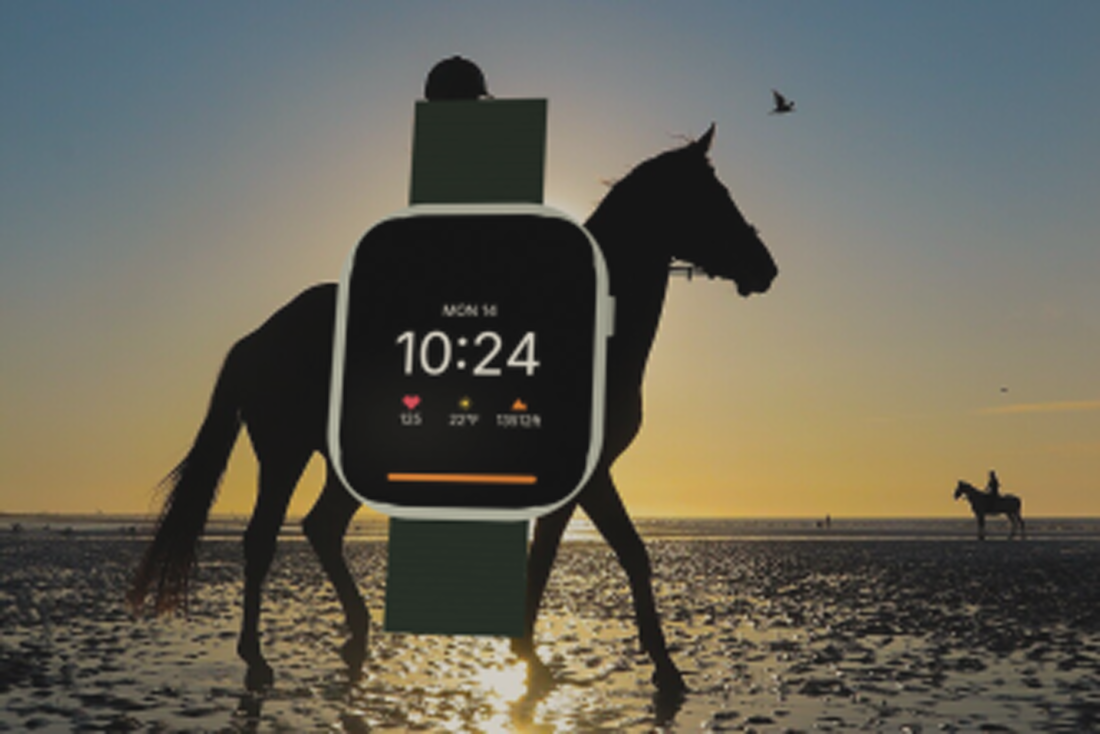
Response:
10h24
